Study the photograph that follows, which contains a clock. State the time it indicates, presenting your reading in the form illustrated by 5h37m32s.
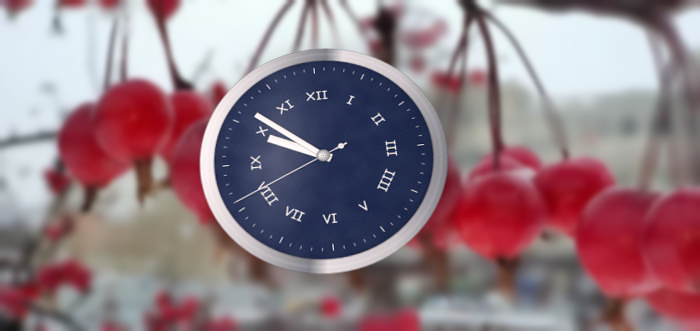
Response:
9h51m41s
